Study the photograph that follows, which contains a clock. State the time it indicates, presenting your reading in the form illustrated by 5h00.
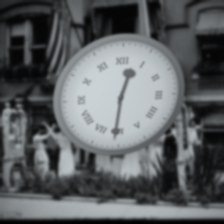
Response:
12h31
